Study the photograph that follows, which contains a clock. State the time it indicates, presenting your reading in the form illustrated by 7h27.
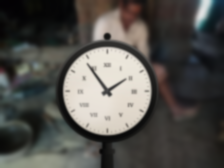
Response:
1h54
